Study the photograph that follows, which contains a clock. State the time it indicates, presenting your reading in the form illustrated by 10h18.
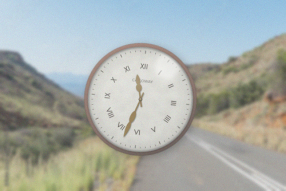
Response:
11h33
